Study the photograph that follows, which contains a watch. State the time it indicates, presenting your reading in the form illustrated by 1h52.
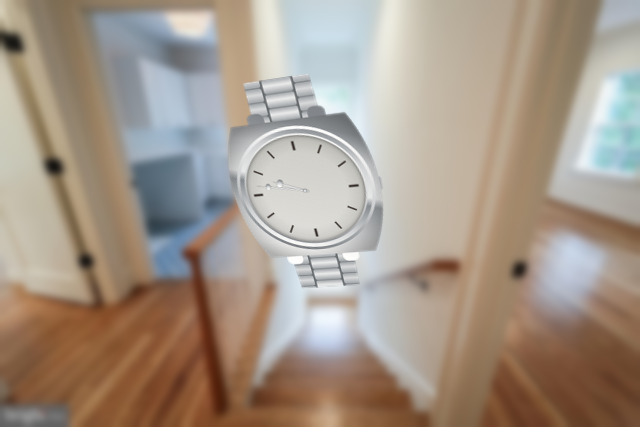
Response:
9h47
